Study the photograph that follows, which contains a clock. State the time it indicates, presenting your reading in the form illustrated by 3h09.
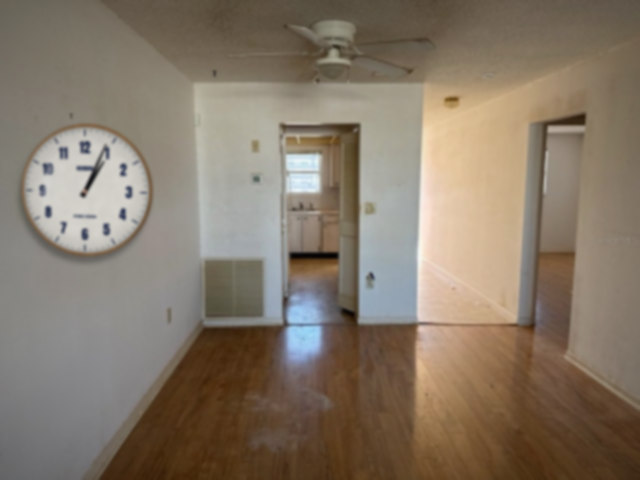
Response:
1h04
